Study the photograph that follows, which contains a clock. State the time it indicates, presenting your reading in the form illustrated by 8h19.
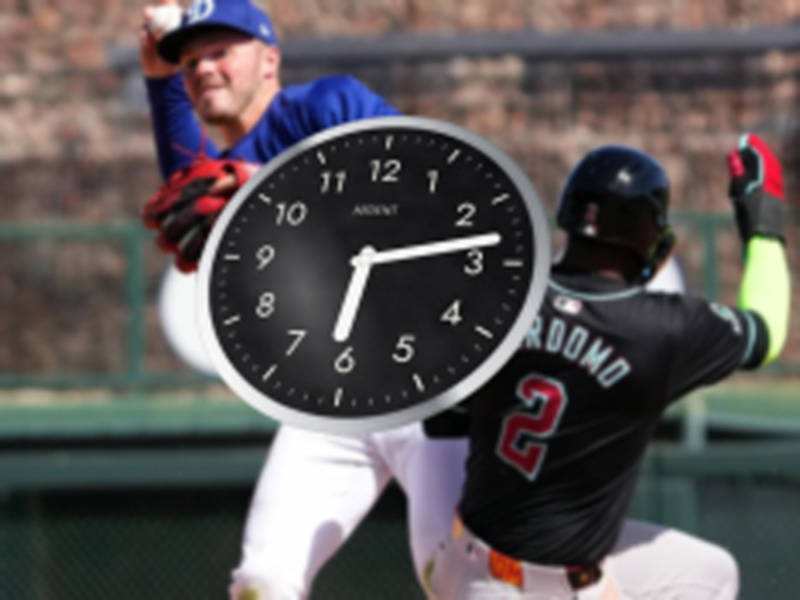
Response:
6h13
